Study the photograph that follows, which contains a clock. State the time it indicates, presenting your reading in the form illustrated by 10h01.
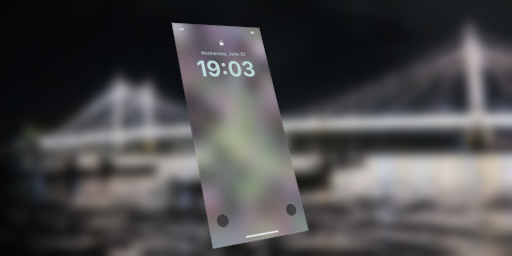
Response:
19h03
